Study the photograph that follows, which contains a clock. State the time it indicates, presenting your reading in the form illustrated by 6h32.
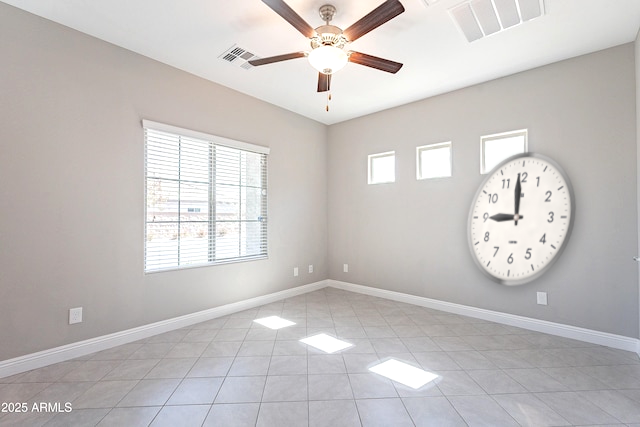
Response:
8h59
